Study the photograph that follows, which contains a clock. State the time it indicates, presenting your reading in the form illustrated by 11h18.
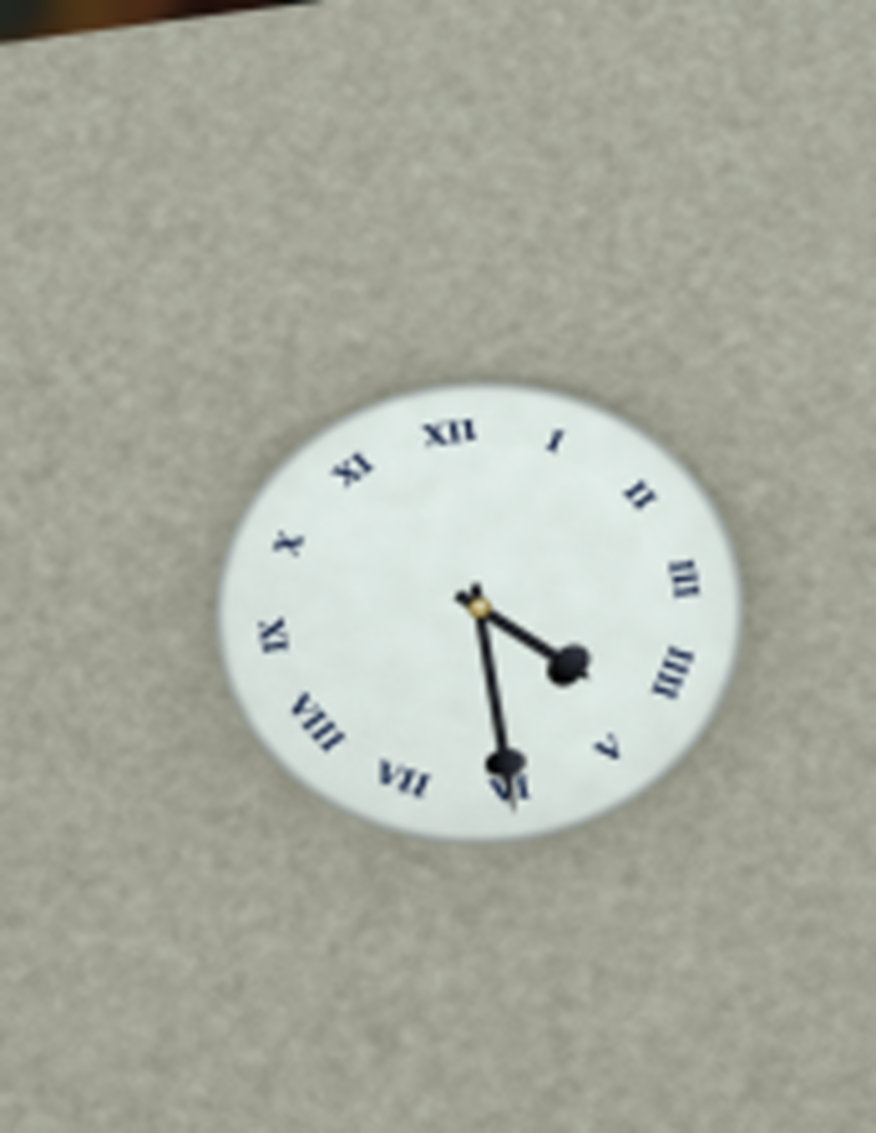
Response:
4h30
